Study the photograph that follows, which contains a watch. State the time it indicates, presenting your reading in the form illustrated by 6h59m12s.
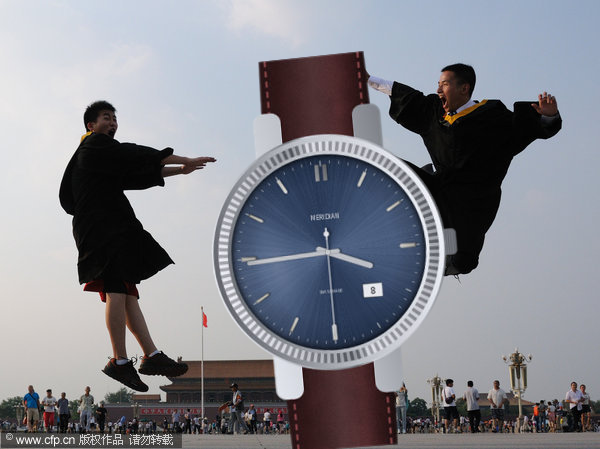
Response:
3h44m30s
